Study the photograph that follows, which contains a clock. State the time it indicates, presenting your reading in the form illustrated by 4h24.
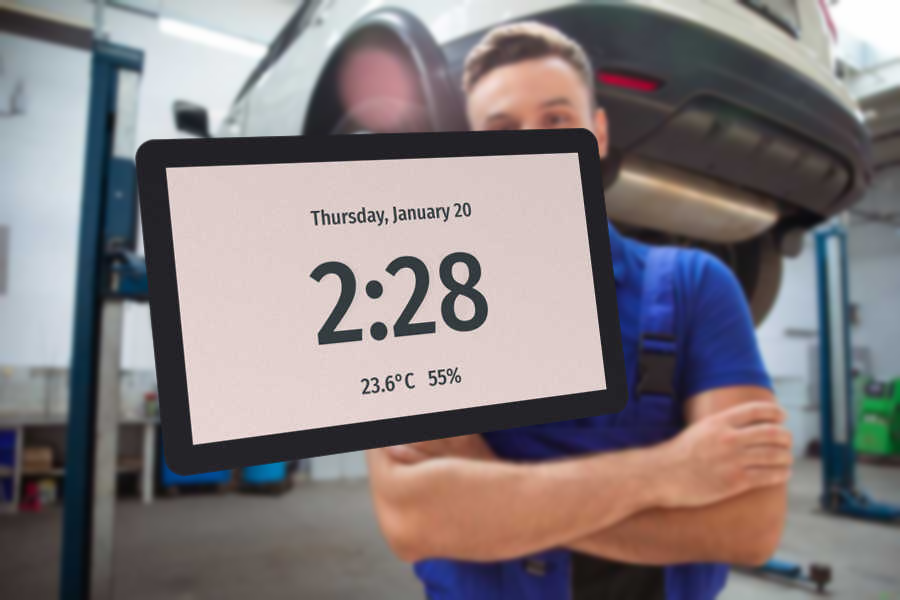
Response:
2h28
